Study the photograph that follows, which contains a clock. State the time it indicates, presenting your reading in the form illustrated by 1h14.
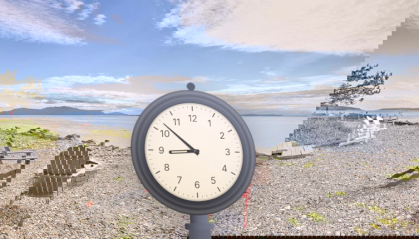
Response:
8h52
